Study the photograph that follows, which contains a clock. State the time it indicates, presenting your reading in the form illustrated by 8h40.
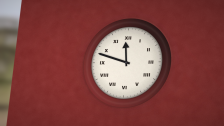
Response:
11h48
